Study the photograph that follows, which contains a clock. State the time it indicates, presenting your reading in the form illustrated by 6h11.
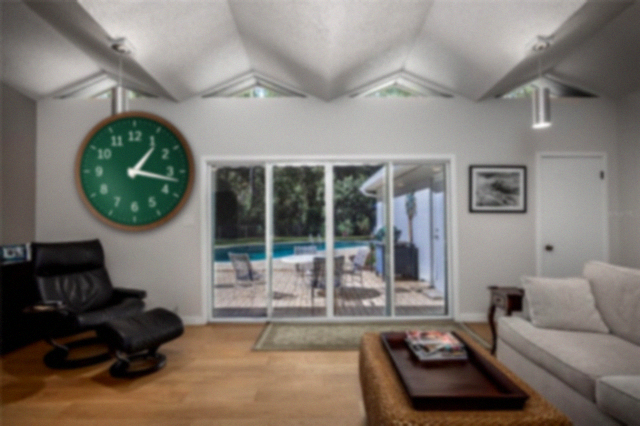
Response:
1h17
